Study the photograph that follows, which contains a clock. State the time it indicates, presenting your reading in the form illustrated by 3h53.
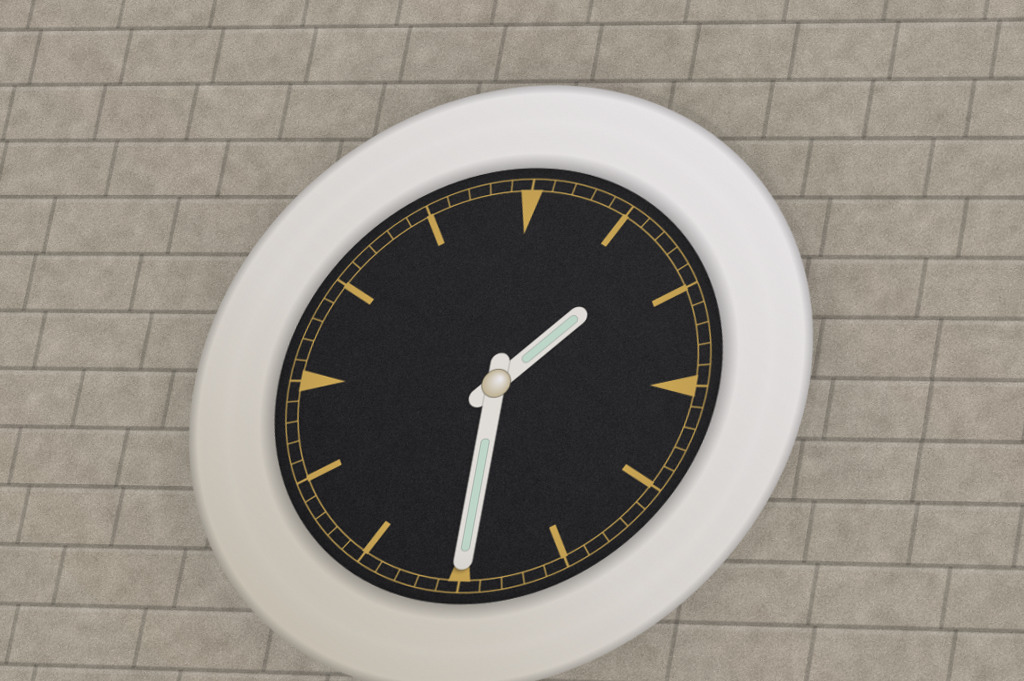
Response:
1h30
